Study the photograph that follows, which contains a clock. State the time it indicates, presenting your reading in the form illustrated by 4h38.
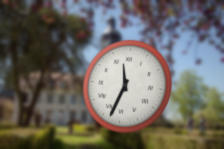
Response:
11h33
